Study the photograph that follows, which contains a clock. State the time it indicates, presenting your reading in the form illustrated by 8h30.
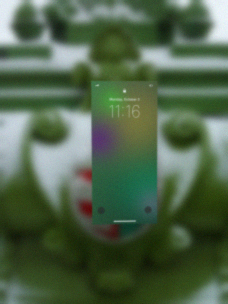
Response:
11h16
